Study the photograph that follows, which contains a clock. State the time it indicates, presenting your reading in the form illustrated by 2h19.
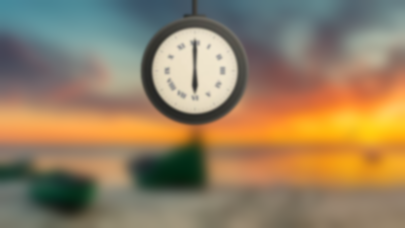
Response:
6h00
